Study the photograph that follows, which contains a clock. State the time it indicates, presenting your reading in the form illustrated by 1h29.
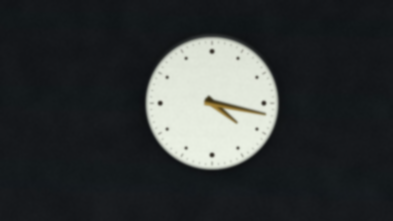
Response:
4h17
